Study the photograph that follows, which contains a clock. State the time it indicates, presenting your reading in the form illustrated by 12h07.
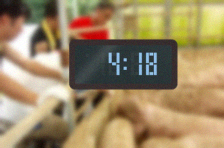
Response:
4h18
